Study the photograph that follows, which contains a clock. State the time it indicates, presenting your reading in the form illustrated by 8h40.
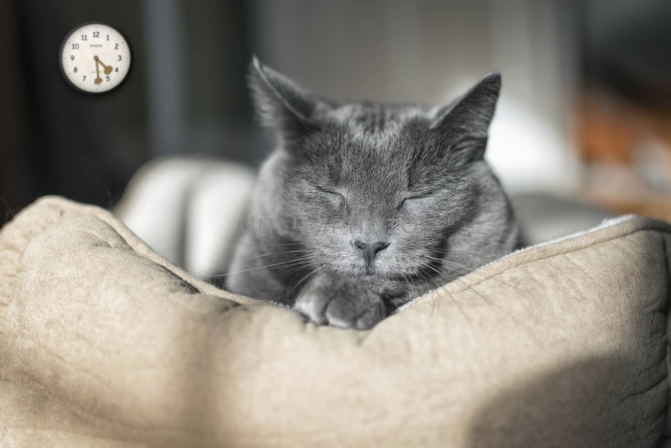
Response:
4h29
